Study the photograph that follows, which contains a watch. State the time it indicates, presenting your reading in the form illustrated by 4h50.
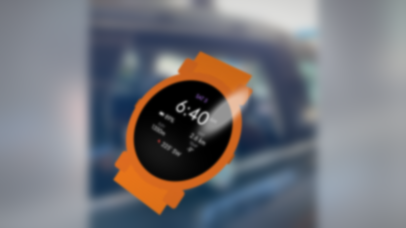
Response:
6h40
